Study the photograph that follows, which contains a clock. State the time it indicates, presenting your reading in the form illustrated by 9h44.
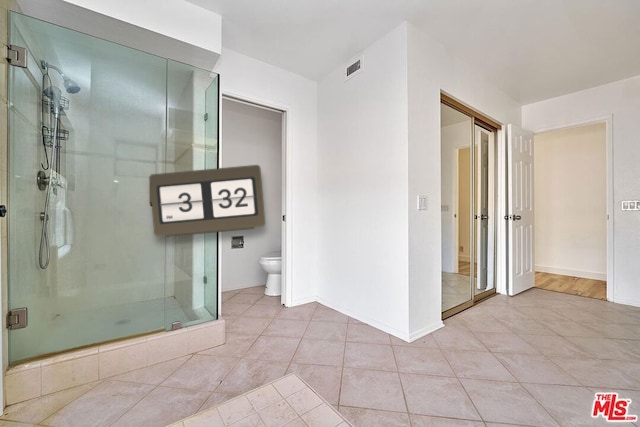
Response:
3h32
